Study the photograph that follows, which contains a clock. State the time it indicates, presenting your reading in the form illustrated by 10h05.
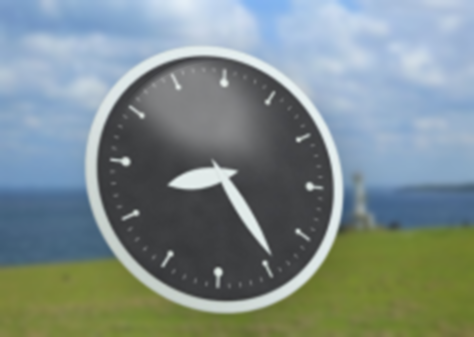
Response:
8h24
